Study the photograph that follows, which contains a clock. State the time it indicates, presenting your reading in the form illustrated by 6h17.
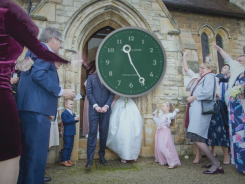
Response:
11h25
